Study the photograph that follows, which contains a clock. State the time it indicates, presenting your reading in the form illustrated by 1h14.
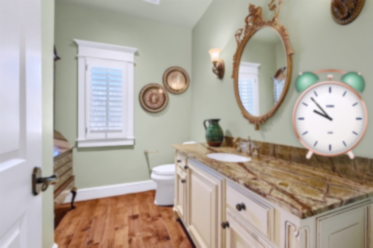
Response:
9h53
